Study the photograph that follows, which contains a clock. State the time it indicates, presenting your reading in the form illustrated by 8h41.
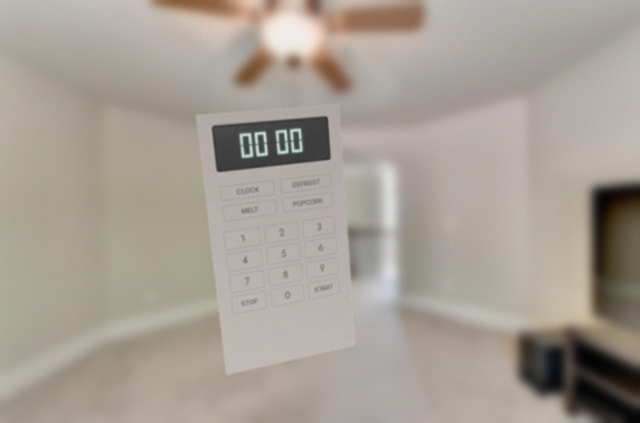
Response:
0h00
